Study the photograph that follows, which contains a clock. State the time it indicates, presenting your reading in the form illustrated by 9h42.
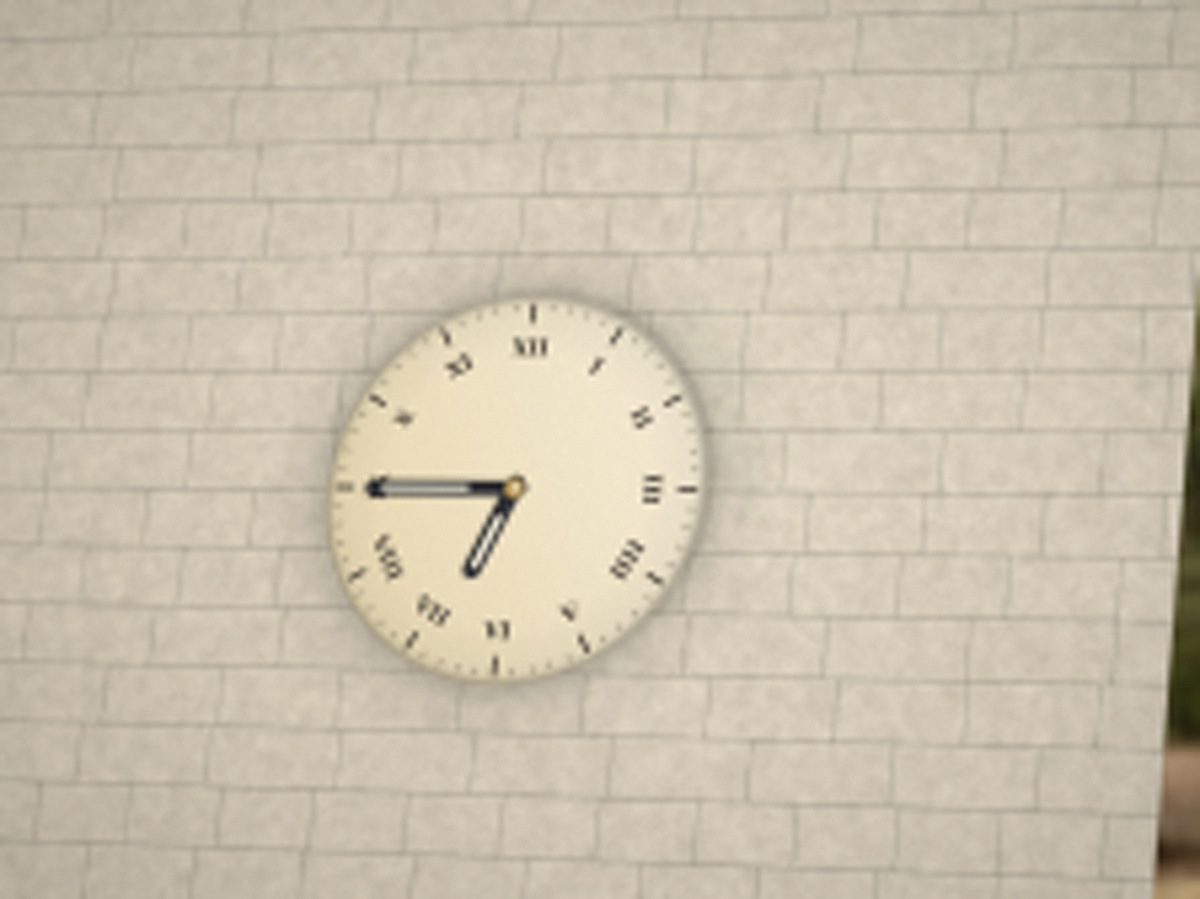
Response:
6h45
